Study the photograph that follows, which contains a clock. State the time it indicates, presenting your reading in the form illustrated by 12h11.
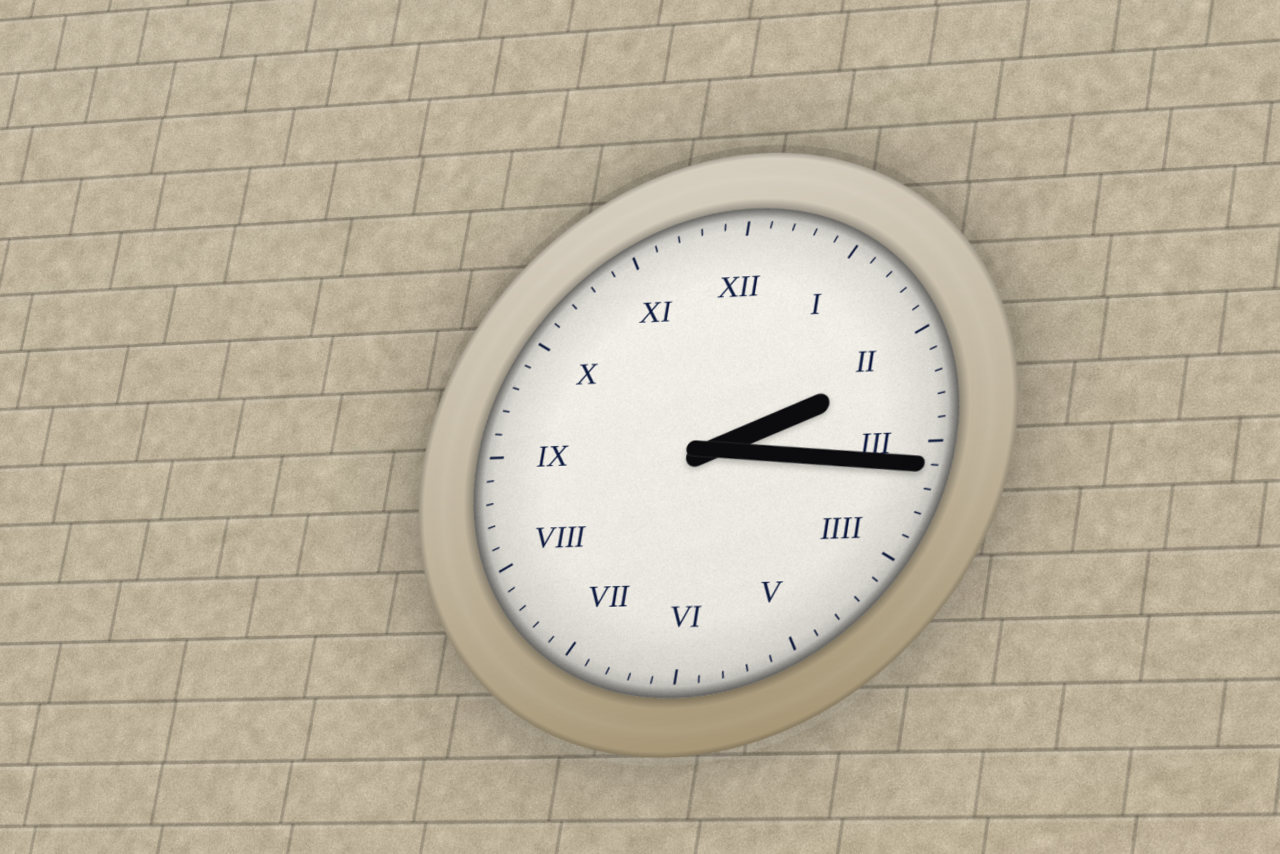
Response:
2h16
